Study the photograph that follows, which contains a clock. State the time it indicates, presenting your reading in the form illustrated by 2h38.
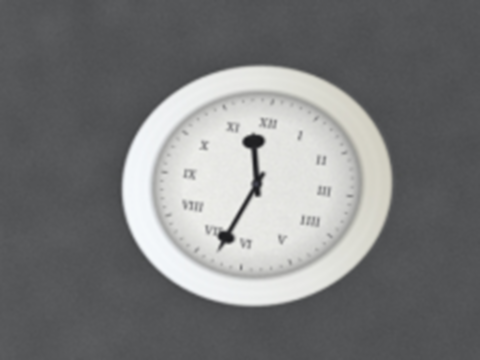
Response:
11h33
